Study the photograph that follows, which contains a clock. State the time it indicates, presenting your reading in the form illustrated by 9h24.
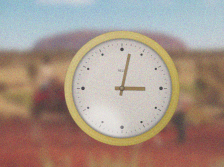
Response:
3h02
